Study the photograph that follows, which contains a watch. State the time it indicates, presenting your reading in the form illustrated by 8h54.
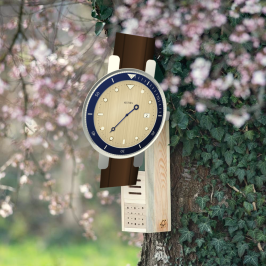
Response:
1h37
